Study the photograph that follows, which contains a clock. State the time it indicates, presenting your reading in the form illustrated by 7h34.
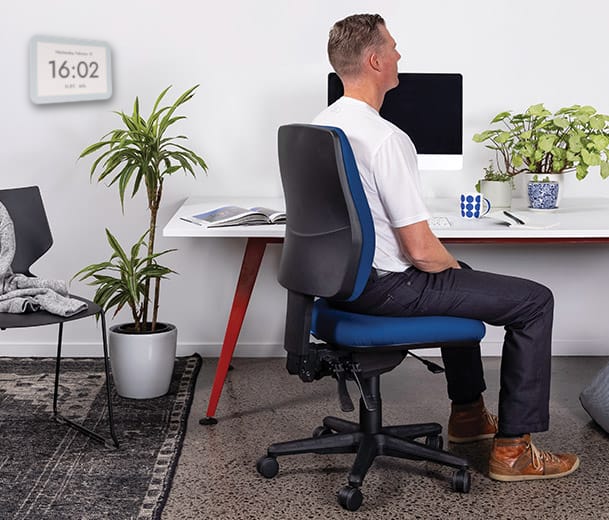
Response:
16h02
